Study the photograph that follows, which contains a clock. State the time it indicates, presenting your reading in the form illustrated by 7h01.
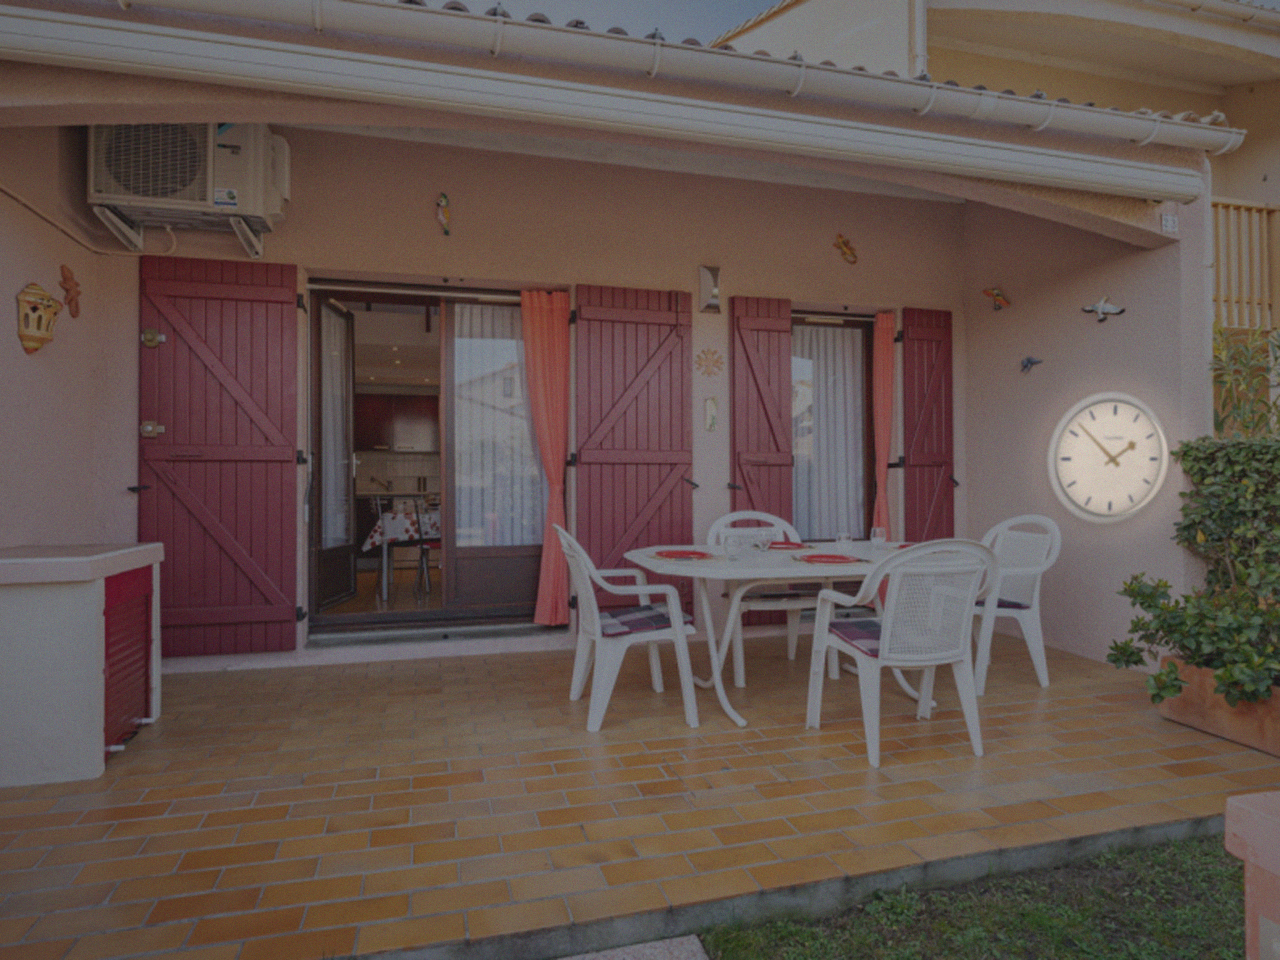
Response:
1h52
